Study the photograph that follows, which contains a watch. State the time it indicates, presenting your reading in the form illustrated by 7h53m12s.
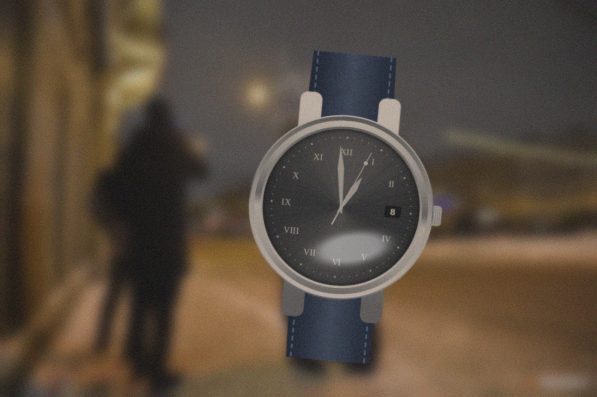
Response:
12h59m04s
